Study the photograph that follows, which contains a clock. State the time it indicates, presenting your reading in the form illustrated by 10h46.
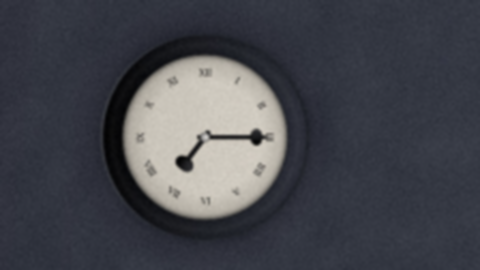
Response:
7h15
